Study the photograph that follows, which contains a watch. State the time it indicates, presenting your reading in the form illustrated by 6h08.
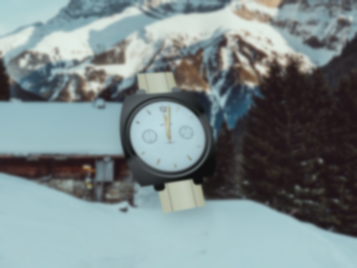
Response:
12h02
